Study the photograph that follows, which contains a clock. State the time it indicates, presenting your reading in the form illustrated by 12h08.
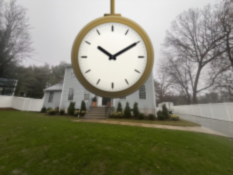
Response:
10h10
